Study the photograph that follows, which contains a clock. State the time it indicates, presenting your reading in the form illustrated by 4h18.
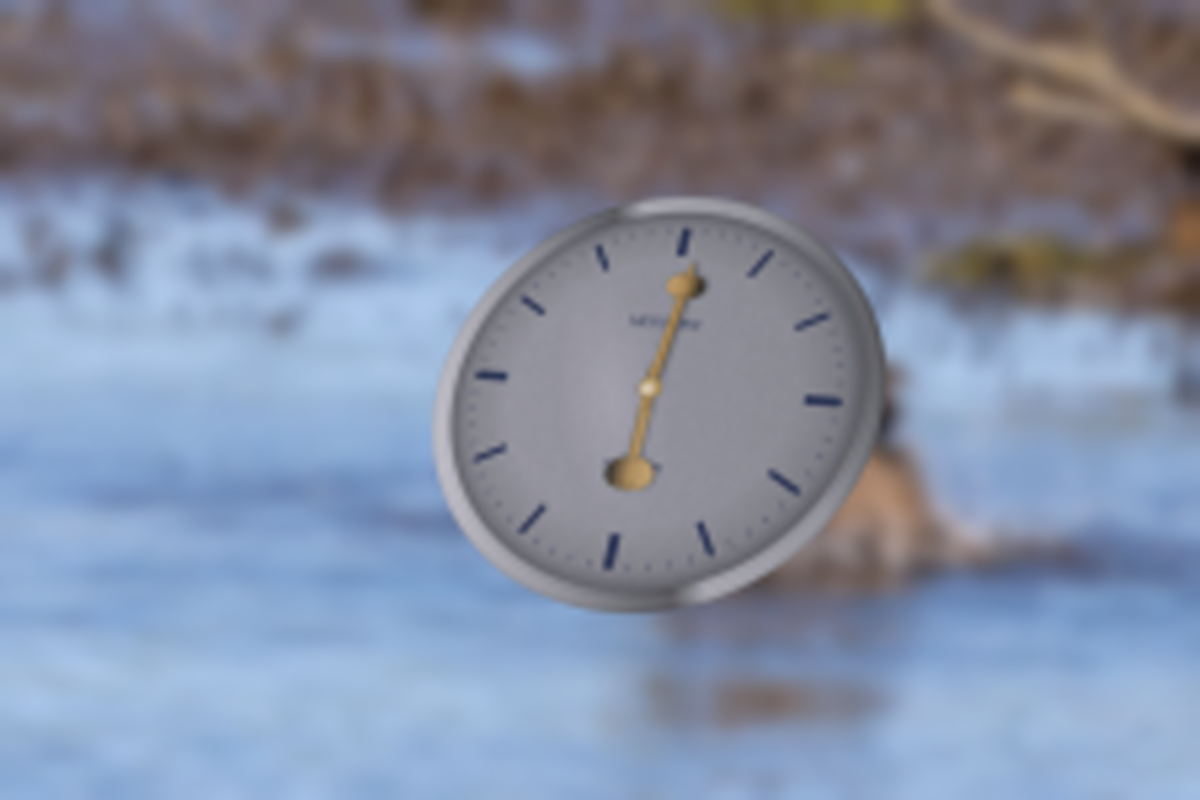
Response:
6h01
